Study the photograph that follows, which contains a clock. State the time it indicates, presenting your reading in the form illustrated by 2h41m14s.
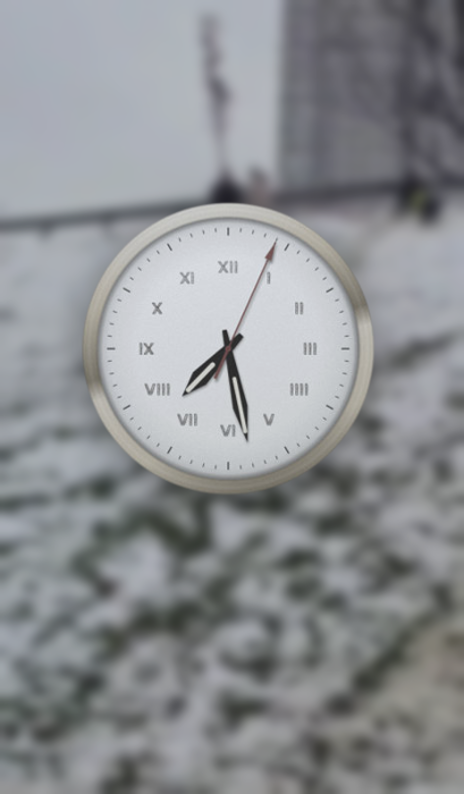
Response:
7h28m04s
